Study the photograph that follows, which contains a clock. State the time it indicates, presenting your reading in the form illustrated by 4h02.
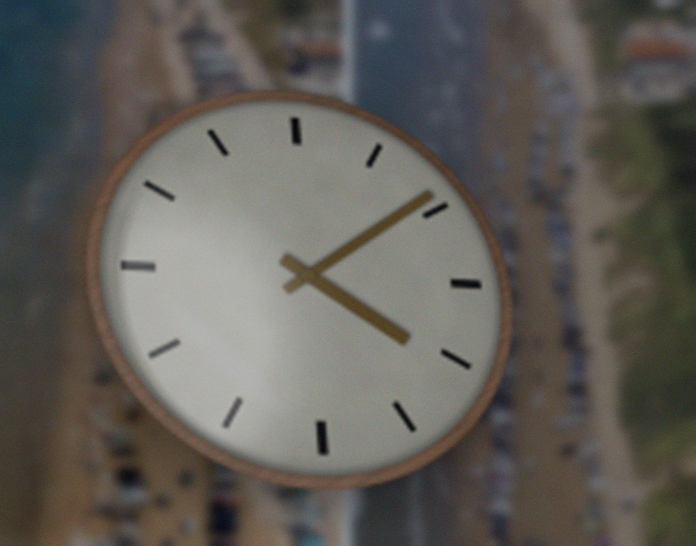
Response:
4h09
